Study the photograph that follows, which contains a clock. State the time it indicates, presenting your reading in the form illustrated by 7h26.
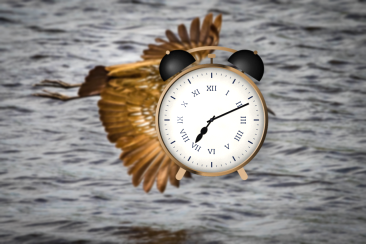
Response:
7h11
